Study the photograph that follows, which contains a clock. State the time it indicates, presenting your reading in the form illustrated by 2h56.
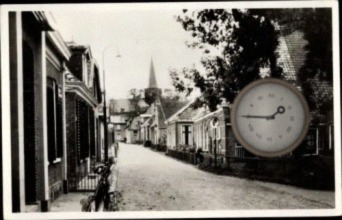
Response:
1h45
